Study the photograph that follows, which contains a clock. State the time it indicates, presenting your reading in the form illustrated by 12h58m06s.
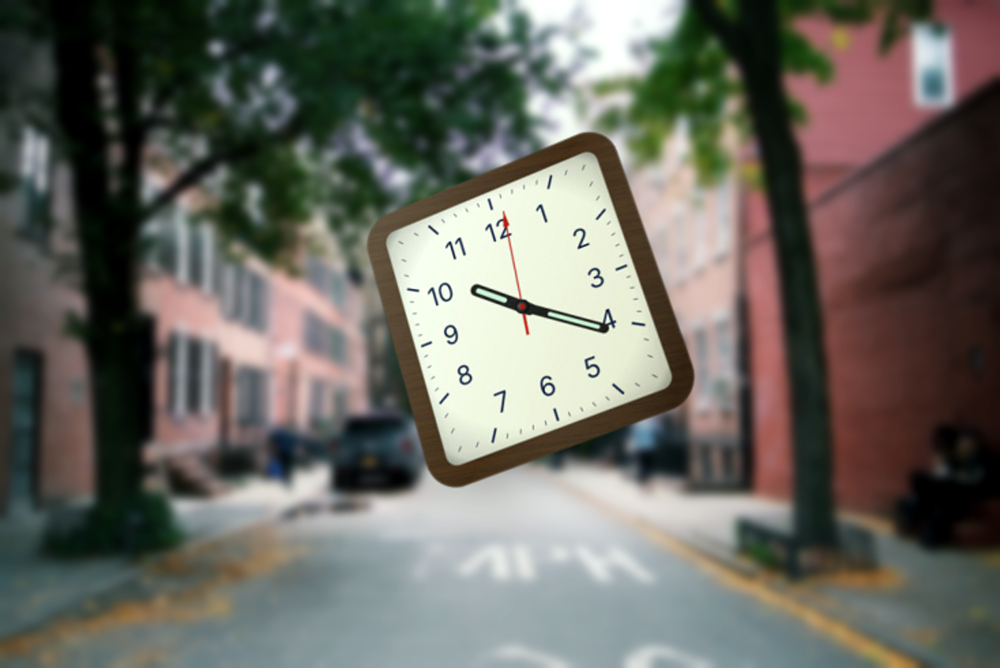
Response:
10h21m01s
